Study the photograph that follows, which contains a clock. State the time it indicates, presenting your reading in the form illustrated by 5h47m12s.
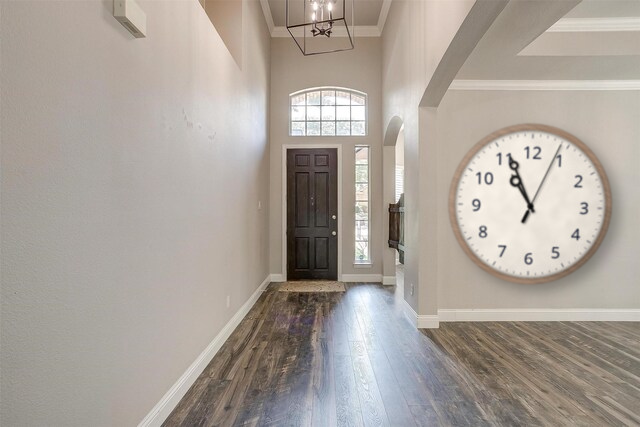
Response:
10h56m04s
